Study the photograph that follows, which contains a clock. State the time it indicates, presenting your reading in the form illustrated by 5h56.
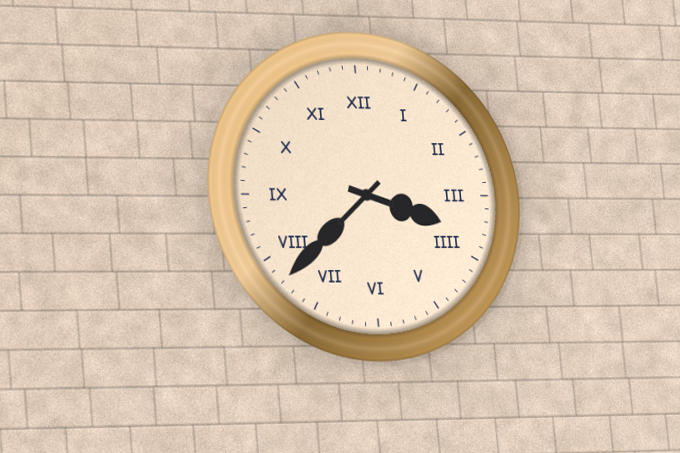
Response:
3h38
